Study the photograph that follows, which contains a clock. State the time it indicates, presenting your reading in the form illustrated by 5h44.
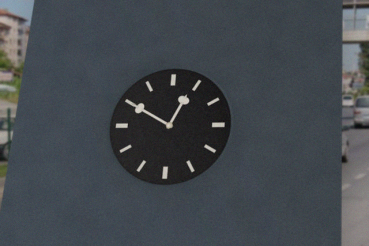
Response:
12h50
